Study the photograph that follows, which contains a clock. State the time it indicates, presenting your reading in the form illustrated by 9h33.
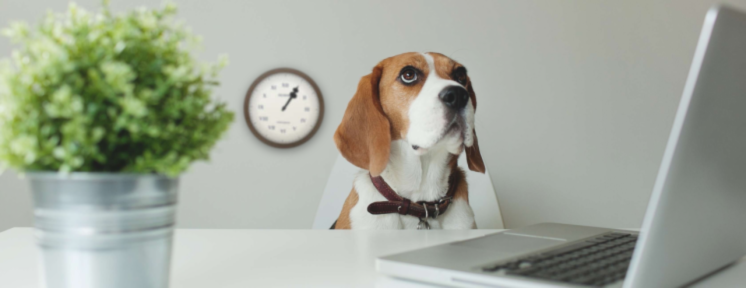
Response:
1h05
